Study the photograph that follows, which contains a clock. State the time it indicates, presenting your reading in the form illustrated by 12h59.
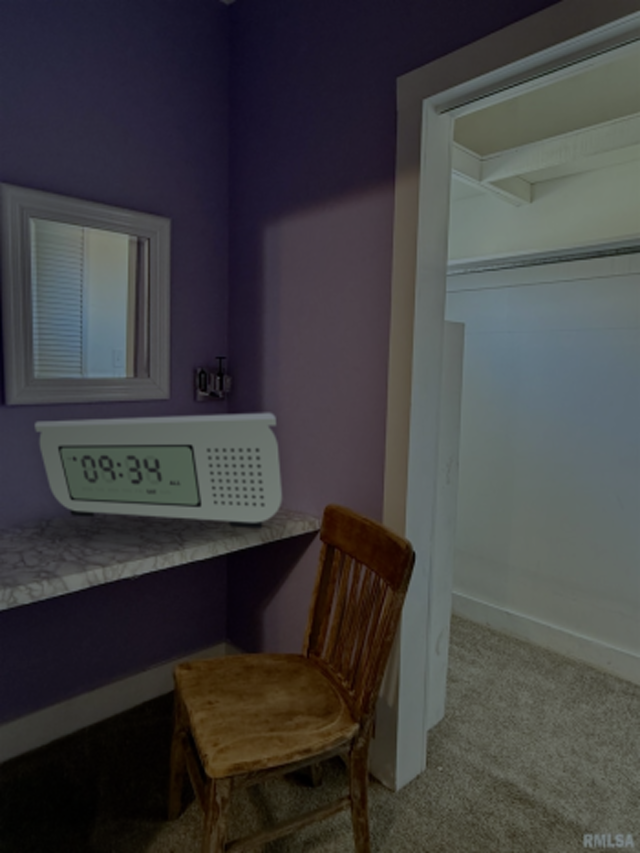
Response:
9h34
